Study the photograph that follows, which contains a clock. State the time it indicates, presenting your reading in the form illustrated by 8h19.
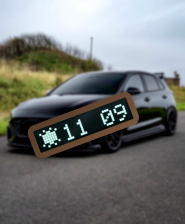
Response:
11h09
